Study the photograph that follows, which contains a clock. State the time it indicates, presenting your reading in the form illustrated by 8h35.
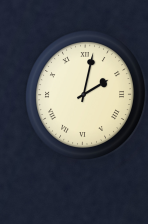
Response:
2h02
